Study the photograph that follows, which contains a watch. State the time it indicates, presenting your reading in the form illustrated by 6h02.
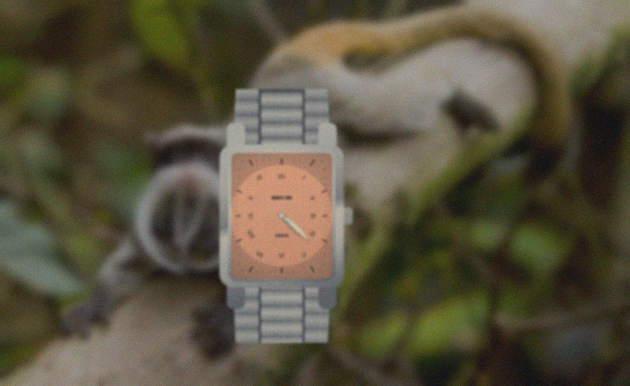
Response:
4h22
